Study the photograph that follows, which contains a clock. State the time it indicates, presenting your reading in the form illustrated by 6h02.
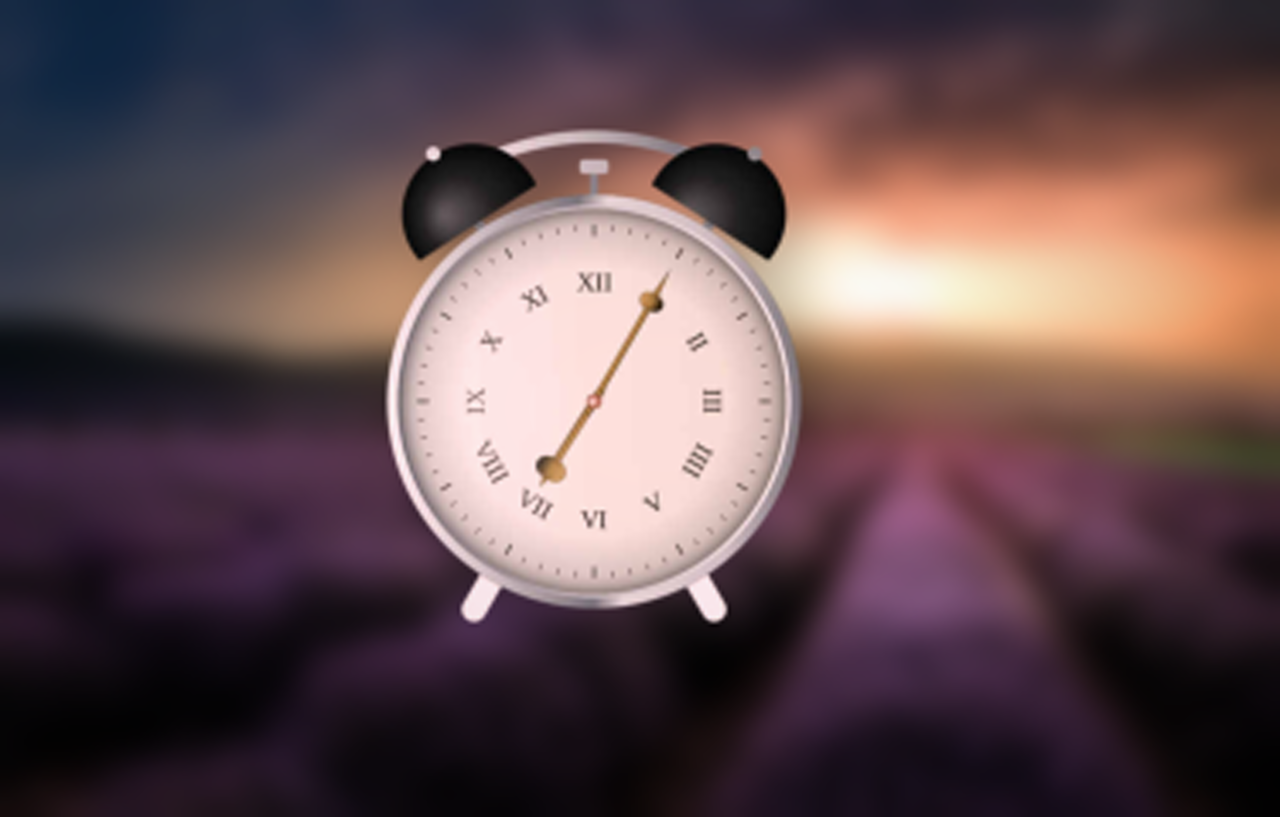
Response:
7h05
